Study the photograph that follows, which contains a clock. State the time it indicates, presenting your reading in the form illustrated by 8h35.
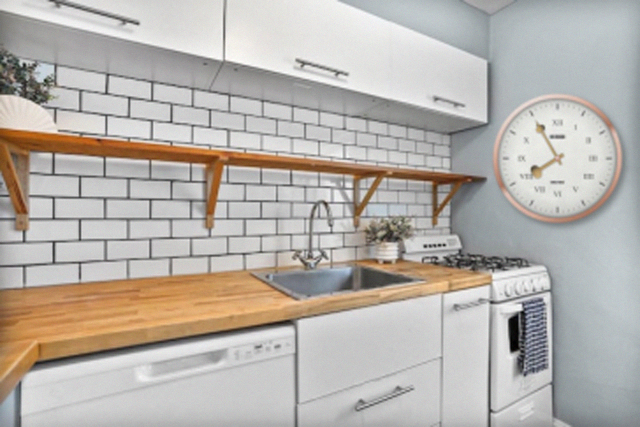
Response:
7h55
